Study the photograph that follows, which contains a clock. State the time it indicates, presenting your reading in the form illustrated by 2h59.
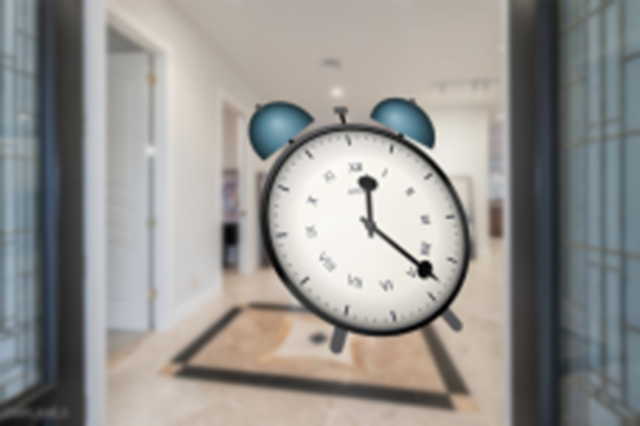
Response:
12h23
